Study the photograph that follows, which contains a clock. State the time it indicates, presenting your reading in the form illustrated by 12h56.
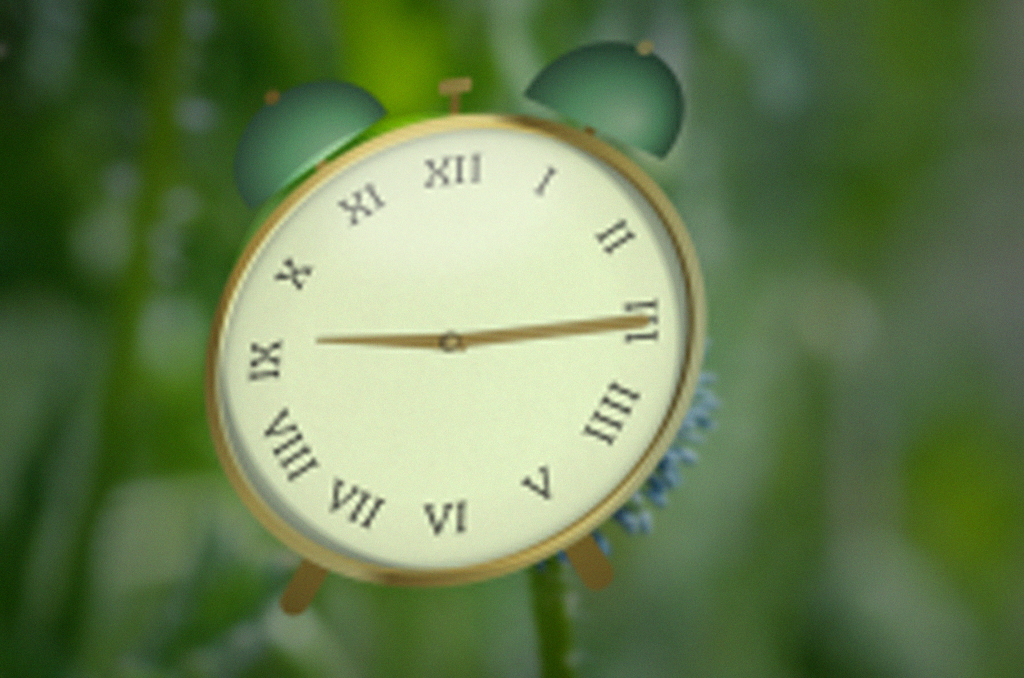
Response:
9h15
